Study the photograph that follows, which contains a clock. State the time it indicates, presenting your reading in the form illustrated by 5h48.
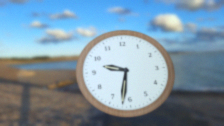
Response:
9h32
